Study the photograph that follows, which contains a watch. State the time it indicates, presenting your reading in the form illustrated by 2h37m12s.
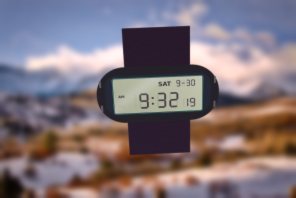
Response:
9h32m19s
